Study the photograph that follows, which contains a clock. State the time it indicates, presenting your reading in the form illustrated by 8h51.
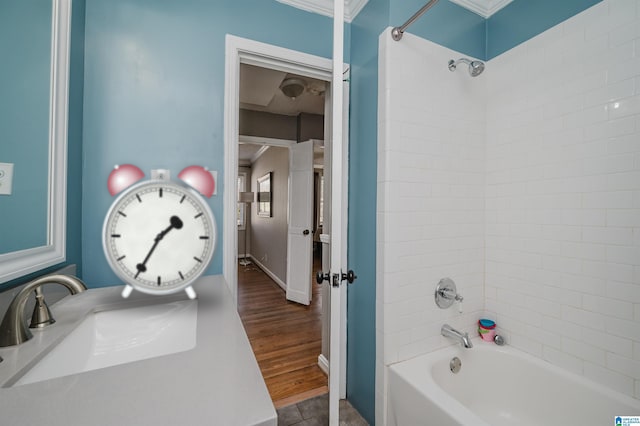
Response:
1h35
